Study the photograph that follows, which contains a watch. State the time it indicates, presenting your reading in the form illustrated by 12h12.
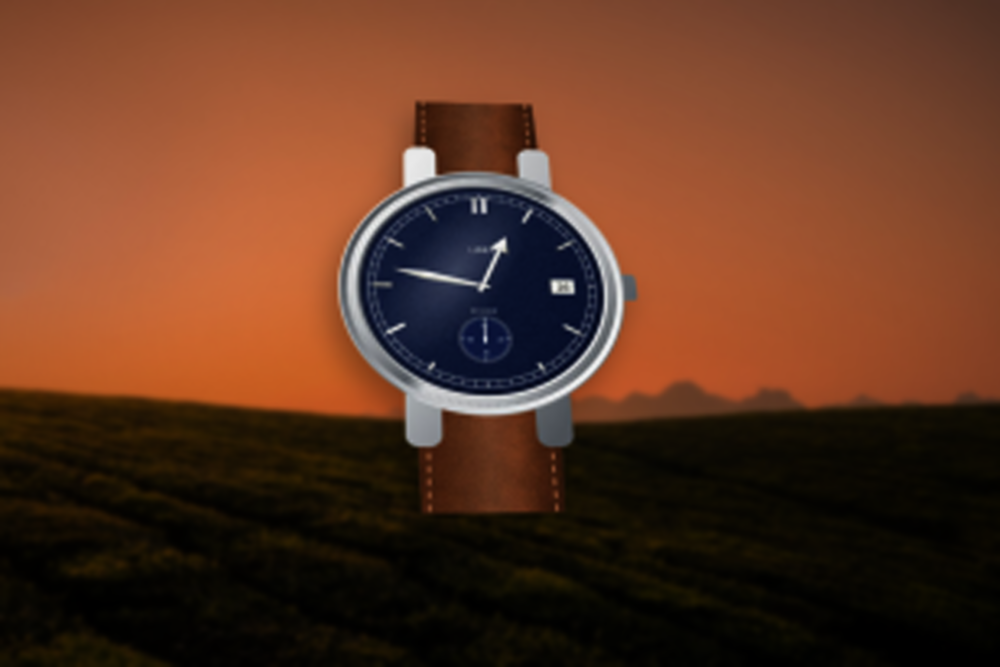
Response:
12h47
